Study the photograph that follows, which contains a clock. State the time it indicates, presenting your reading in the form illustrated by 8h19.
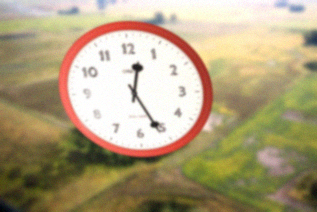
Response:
12h26
